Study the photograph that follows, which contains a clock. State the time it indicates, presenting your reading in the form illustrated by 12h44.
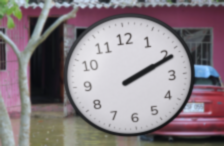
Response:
2h11
